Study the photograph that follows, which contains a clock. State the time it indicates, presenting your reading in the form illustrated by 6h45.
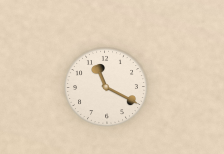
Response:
11h20
